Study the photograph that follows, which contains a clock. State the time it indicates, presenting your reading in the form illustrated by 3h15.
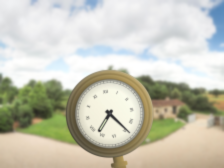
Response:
7h24
